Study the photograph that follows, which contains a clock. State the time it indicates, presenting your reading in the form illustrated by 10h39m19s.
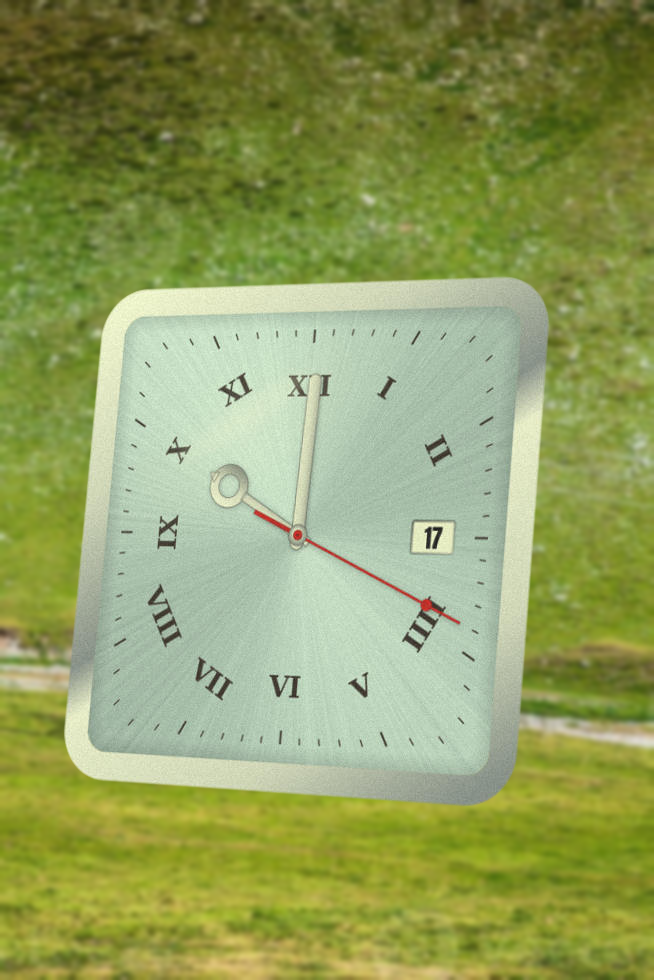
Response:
10h00m19s
